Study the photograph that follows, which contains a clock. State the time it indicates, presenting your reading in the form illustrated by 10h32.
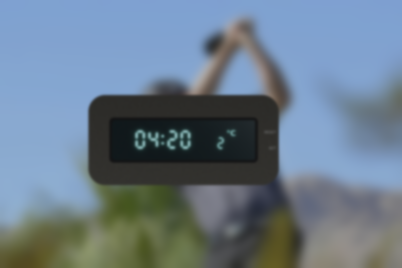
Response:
4h20
